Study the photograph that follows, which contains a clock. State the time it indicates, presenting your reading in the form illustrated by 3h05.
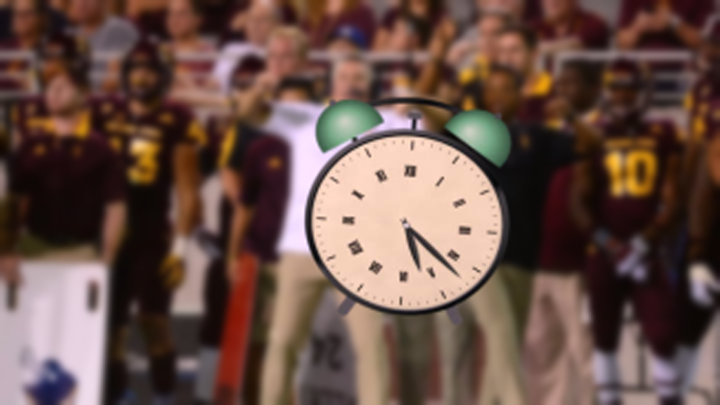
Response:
5h22
